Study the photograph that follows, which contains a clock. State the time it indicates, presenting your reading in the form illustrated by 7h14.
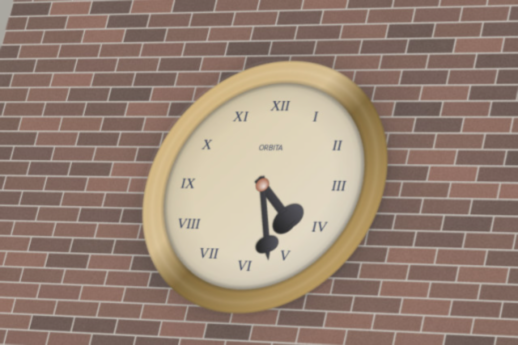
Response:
4h27
